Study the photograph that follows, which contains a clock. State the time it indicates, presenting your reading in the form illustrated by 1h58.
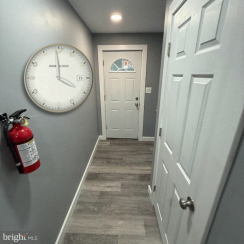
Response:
3h59
